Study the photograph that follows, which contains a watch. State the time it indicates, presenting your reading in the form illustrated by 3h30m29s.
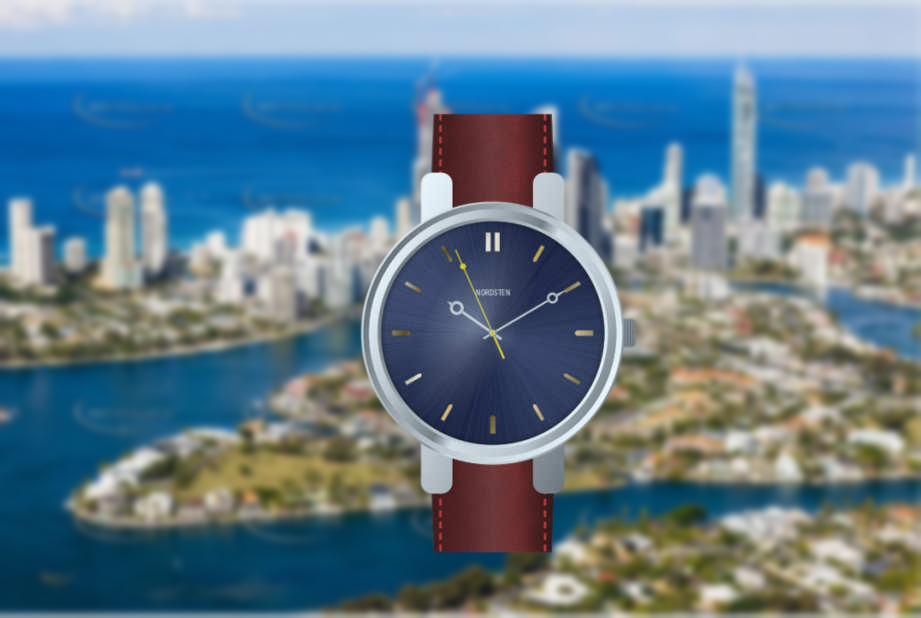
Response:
10h09m56s
